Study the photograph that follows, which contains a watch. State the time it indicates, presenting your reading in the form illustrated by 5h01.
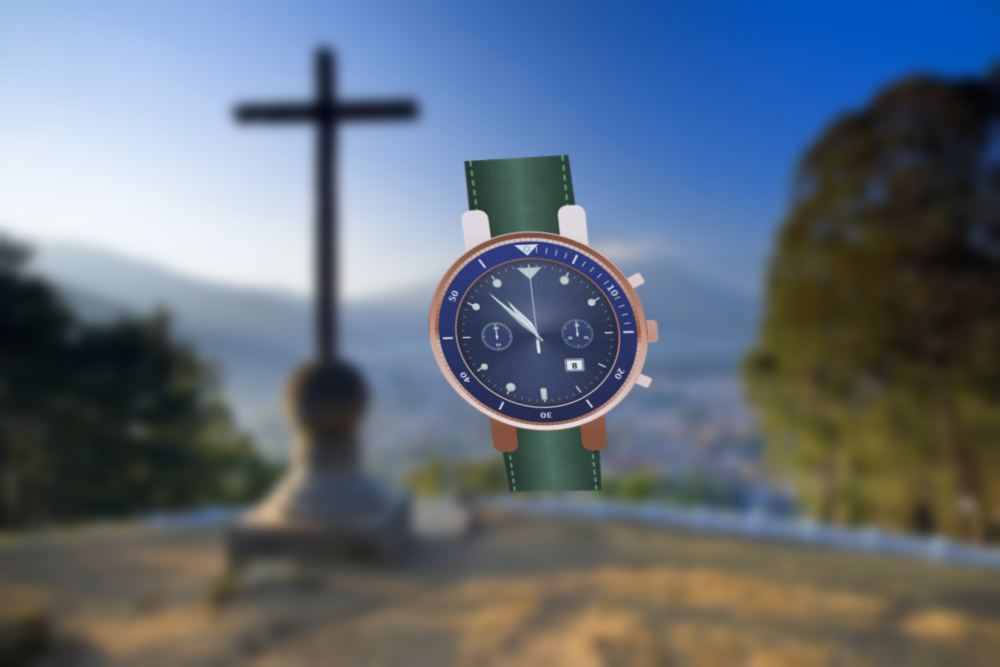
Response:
10h53
